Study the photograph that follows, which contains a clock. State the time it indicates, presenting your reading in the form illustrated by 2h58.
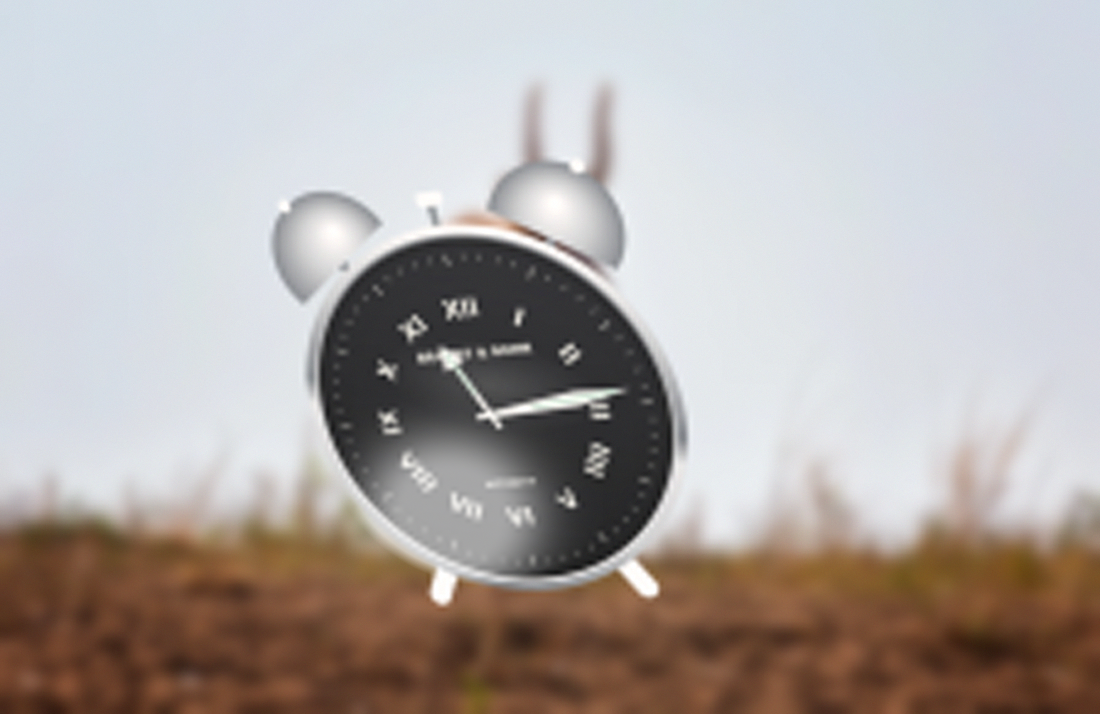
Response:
11h14
